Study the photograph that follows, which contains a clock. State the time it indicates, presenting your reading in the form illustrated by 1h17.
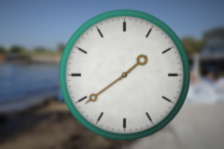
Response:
1h39
